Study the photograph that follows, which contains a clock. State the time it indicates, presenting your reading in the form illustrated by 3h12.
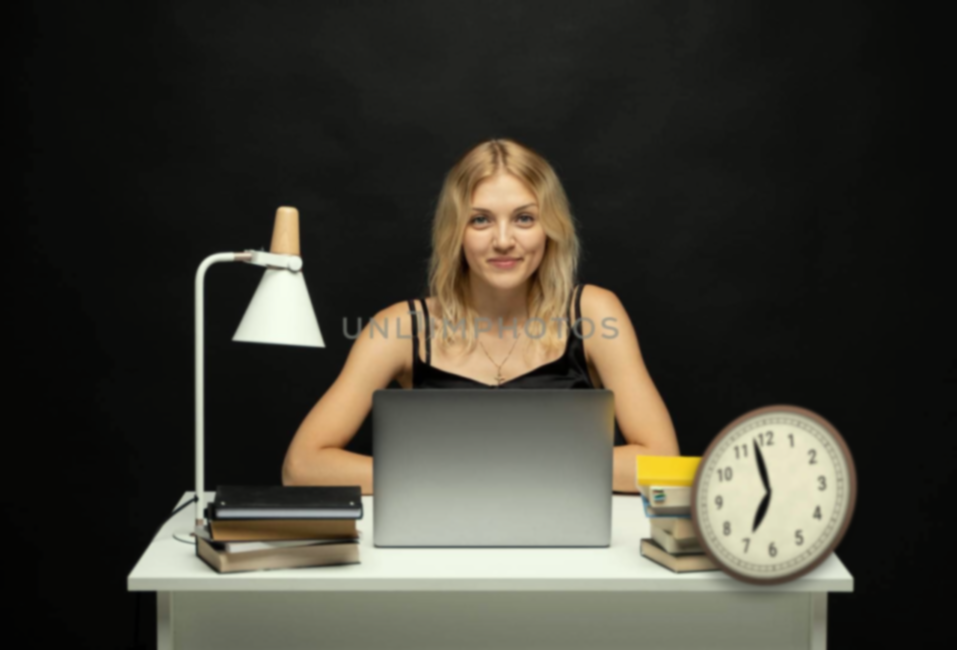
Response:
6h58
